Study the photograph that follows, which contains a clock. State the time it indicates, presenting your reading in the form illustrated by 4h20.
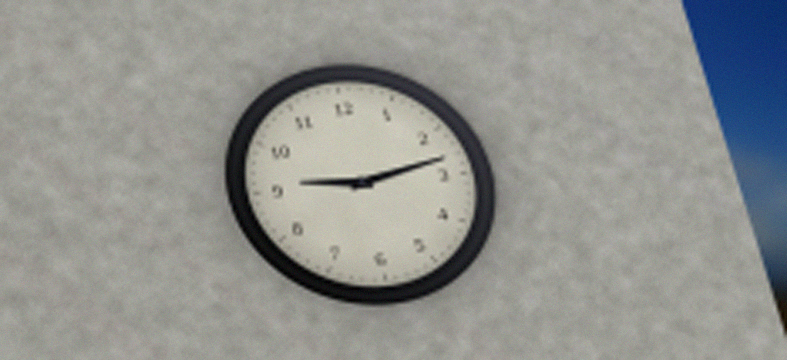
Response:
9h13
